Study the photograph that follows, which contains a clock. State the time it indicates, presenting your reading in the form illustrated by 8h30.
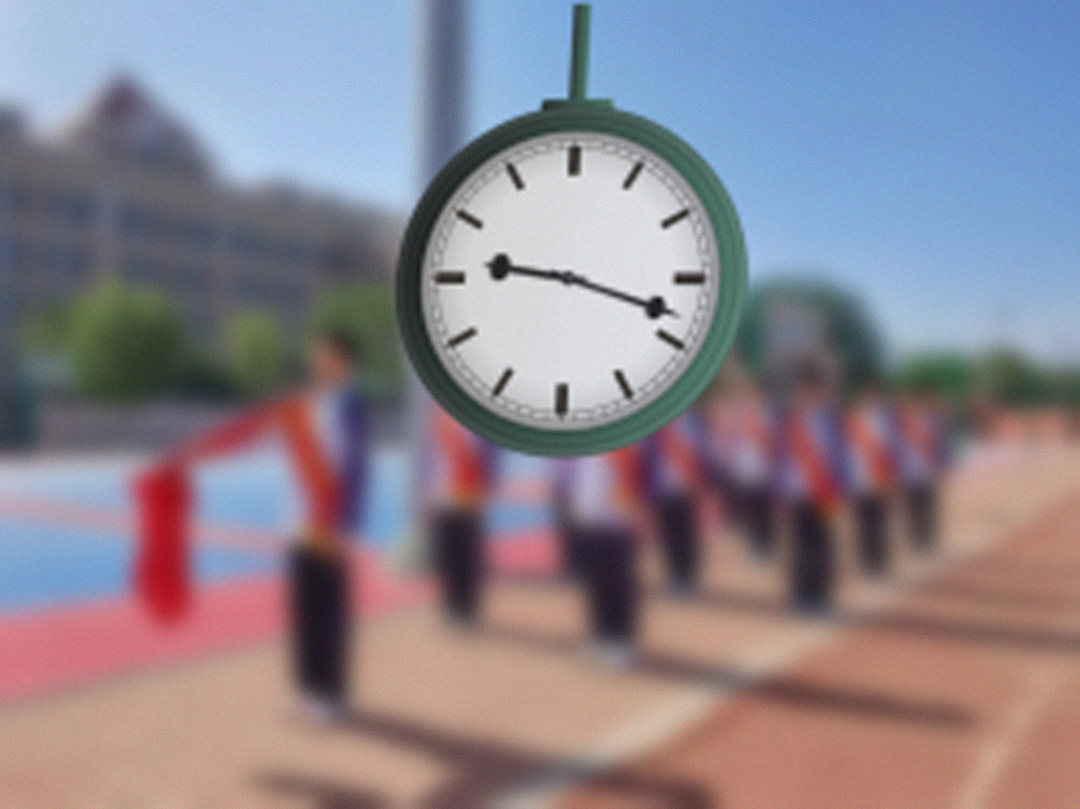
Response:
9h18
